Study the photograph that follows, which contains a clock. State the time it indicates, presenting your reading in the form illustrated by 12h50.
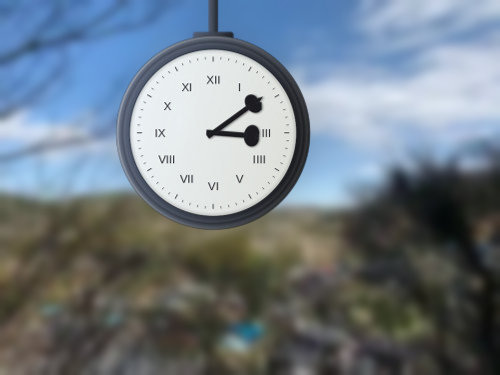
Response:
3h09
